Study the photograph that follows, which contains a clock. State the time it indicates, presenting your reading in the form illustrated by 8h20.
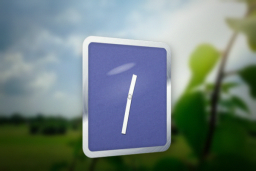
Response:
12h32
